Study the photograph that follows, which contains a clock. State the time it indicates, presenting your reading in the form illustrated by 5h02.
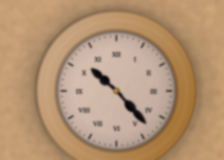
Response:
10h23
